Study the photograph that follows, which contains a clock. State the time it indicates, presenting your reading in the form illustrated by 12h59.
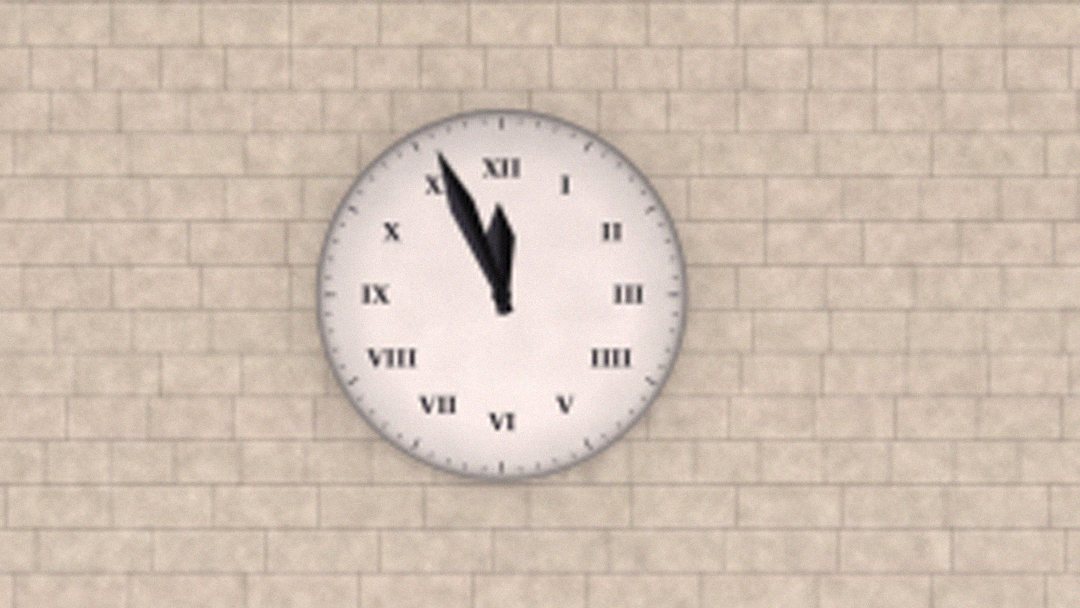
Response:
11h56
